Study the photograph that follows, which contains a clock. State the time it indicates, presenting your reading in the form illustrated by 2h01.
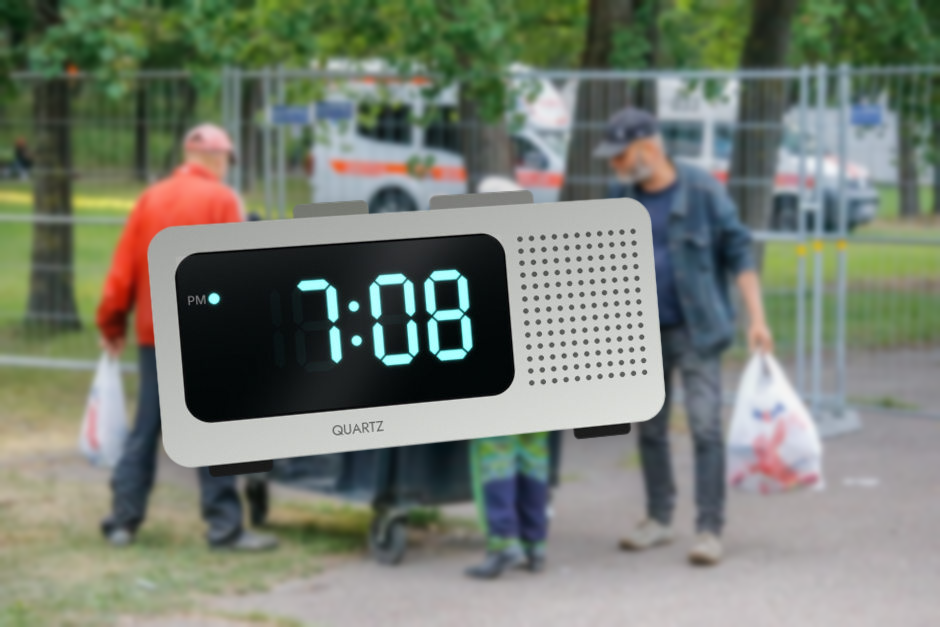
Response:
7h08
